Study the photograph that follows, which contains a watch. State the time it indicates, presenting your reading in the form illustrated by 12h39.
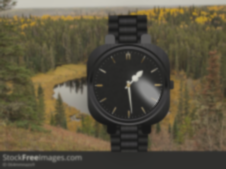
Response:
1h29
